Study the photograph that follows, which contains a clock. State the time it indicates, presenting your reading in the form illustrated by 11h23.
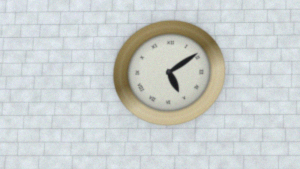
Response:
5h09
